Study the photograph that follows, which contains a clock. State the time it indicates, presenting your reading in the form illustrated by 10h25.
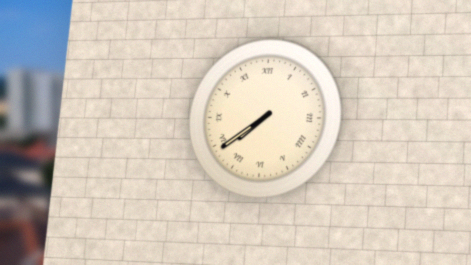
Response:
7h39
